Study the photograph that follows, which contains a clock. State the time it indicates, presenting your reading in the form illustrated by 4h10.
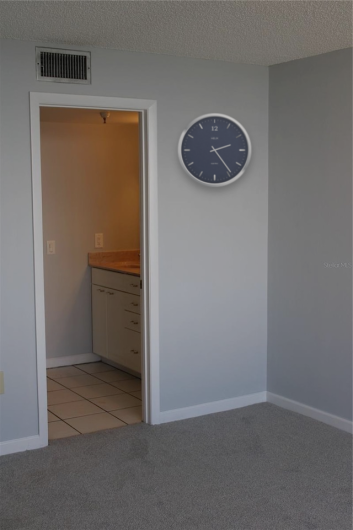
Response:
2h24
